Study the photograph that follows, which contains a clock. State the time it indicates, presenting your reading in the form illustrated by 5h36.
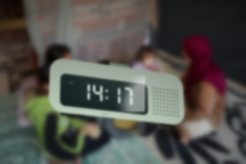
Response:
14h17
